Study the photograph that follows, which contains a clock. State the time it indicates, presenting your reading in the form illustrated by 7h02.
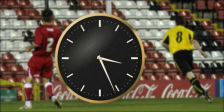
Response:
3h26
